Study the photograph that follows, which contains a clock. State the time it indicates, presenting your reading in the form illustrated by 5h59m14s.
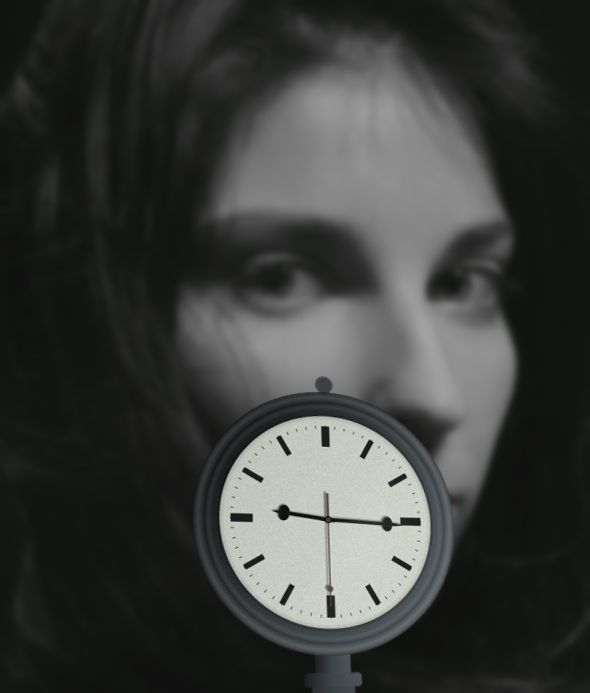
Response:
9h15m30s
